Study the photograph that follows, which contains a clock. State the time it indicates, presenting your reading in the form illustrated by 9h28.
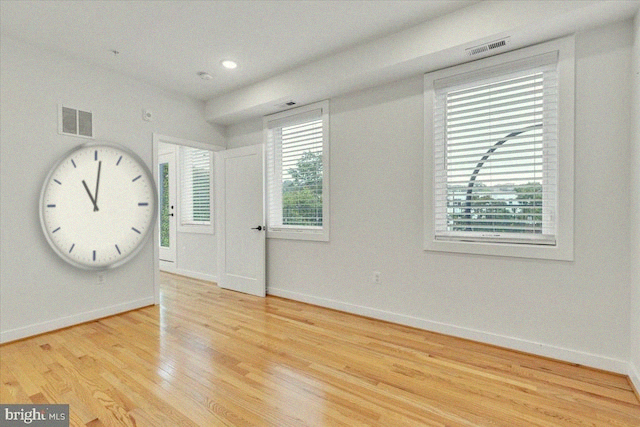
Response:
11h01
